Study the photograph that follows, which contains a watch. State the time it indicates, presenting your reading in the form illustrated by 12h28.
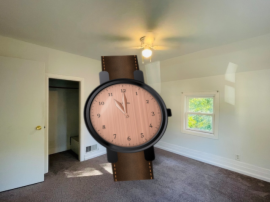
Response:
11h00
